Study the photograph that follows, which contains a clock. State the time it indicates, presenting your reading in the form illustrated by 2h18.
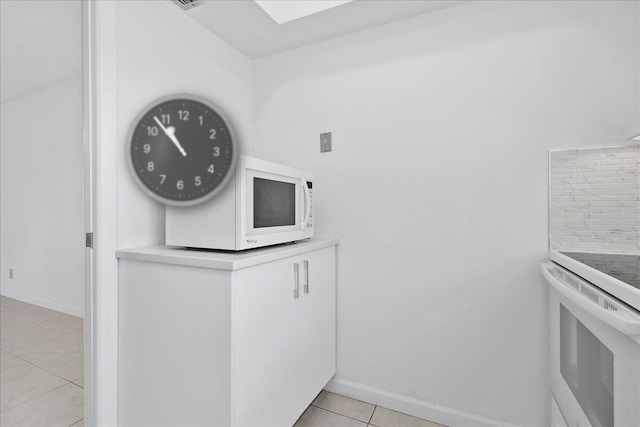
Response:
10h53
